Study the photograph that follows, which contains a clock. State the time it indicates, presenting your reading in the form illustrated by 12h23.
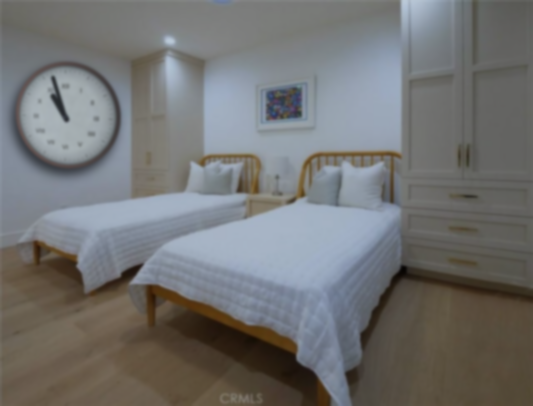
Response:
10h57
